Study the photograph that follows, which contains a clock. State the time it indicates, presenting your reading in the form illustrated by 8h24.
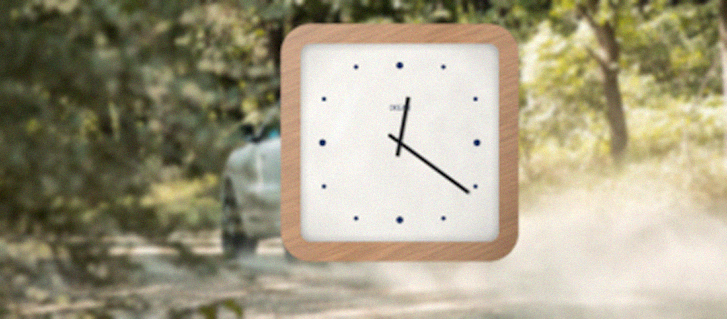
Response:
12h21
